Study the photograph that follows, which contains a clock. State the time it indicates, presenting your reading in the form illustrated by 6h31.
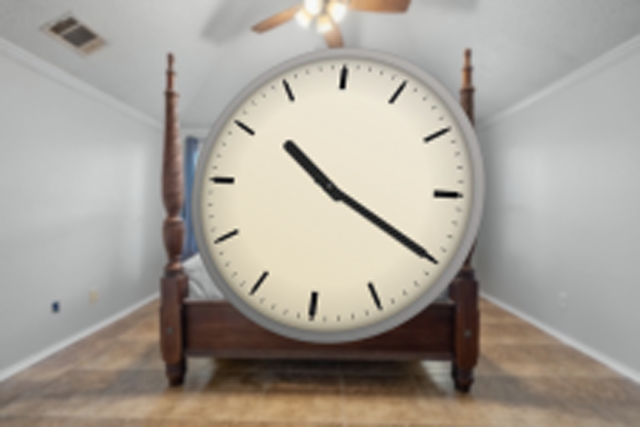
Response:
10h20
